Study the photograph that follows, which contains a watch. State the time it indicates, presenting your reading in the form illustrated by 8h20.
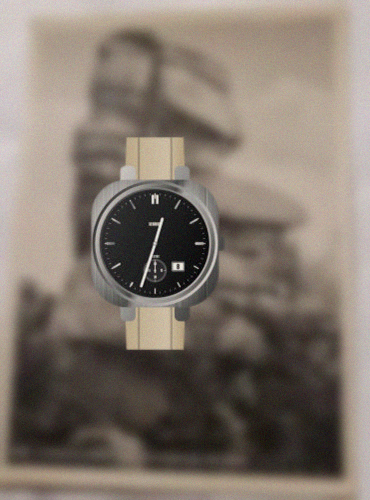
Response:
12h33
